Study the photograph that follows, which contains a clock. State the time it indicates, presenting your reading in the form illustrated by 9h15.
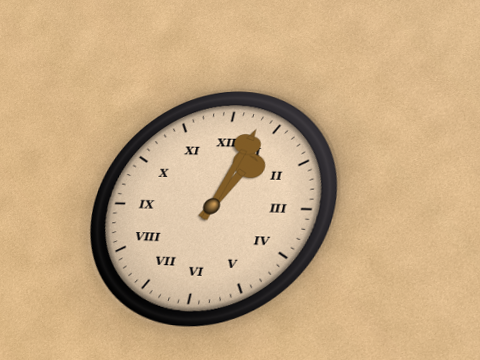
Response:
1h03
